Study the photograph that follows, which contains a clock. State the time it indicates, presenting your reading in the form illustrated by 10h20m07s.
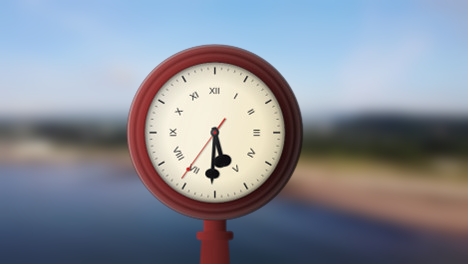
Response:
5h30m36s
